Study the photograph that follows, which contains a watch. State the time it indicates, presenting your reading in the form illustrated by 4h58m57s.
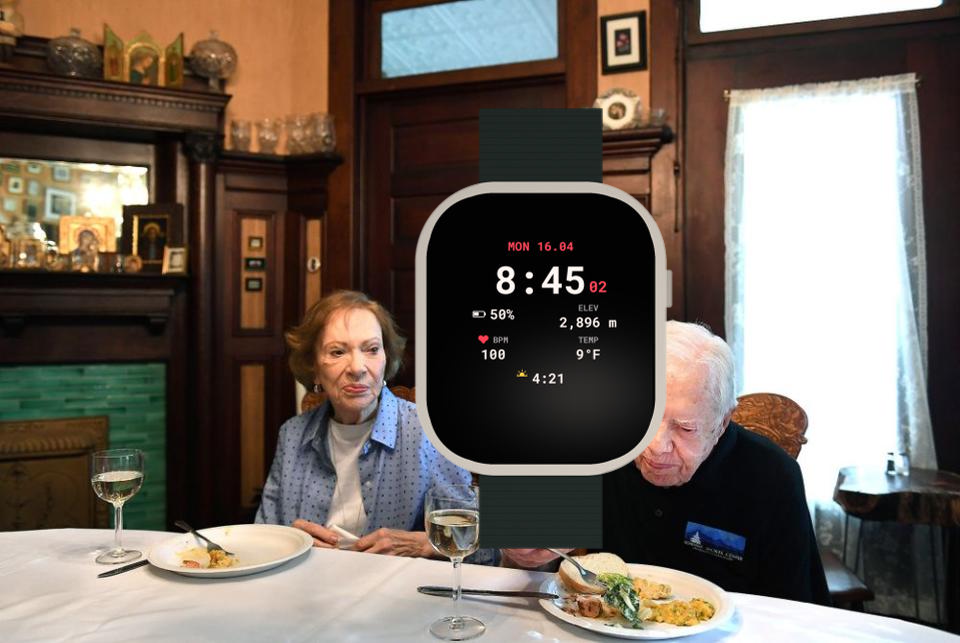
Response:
8h45m02s
